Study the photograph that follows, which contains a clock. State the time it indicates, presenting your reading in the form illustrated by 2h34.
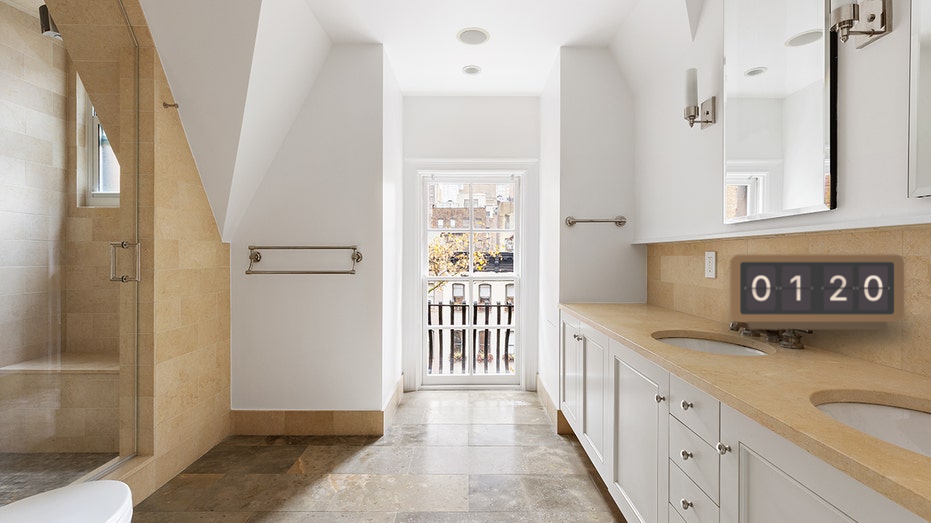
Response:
1h20
